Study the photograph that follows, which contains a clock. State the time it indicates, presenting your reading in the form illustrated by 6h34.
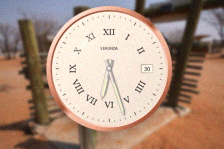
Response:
6h27
